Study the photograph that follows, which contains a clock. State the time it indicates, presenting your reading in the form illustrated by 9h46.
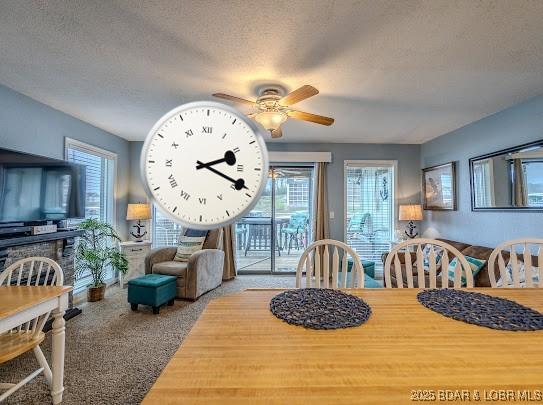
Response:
2h19
